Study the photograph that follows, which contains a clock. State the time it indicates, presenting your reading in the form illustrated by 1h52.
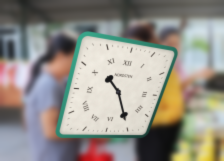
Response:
10h25
